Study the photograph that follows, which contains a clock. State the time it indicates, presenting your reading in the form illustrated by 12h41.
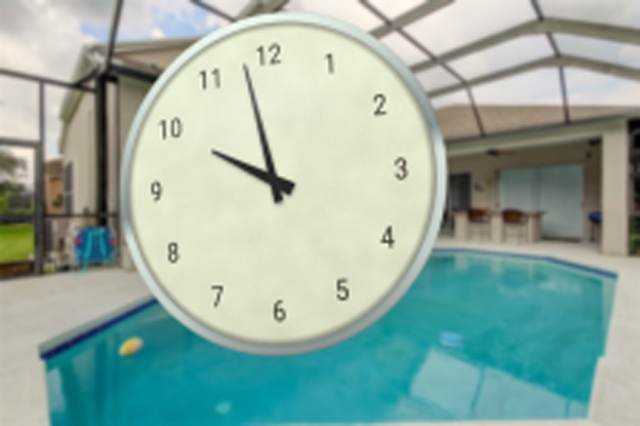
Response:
9h58
